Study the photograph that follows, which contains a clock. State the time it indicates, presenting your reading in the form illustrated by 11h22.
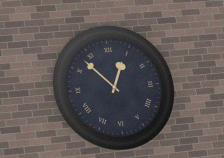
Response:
12h53
